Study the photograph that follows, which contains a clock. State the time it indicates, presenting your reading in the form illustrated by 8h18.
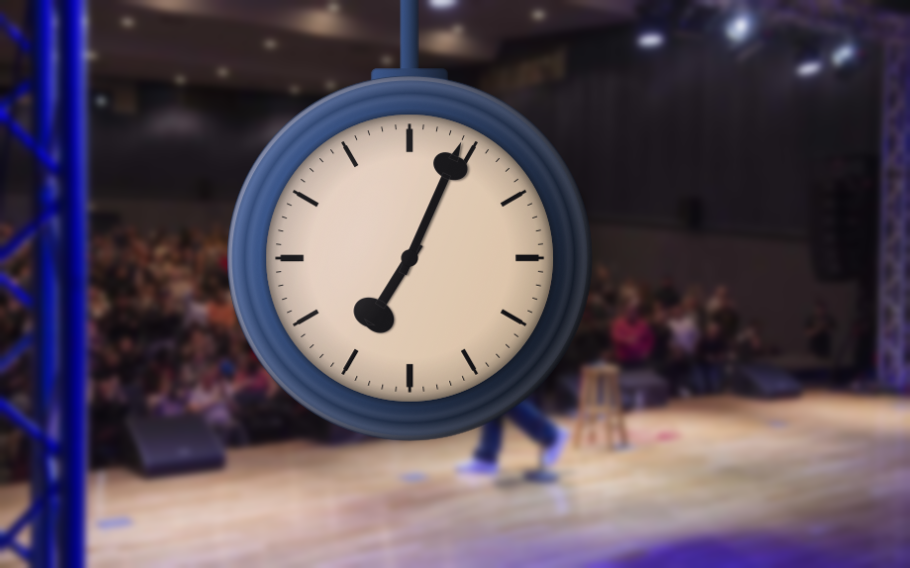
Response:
7h04
